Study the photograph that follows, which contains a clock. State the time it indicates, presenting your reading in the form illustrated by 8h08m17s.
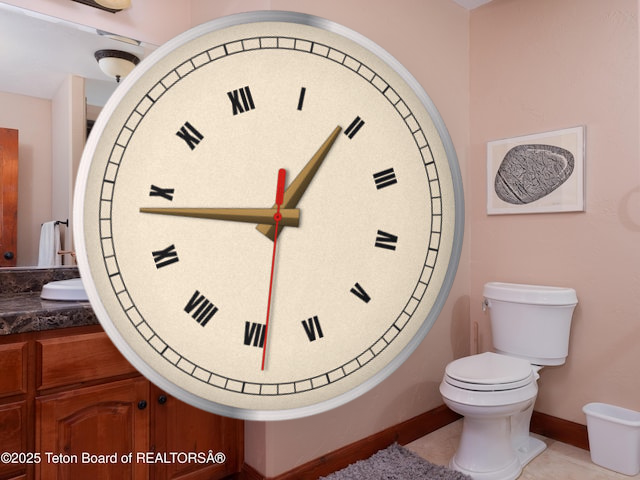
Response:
1h48m34s
